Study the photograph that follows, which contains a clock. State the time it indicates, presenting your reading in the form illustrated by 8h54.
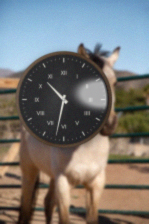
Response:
10h32
